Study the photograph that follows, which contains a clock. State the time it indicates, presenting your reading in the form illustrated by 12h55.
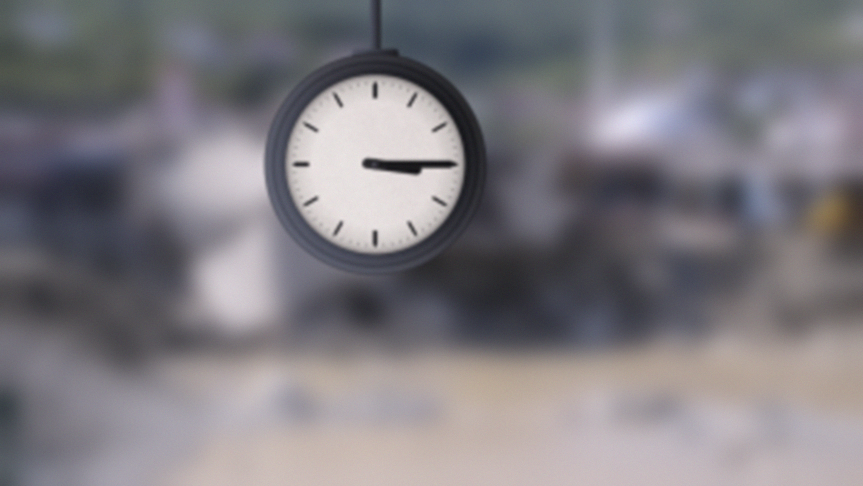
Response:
3h15
